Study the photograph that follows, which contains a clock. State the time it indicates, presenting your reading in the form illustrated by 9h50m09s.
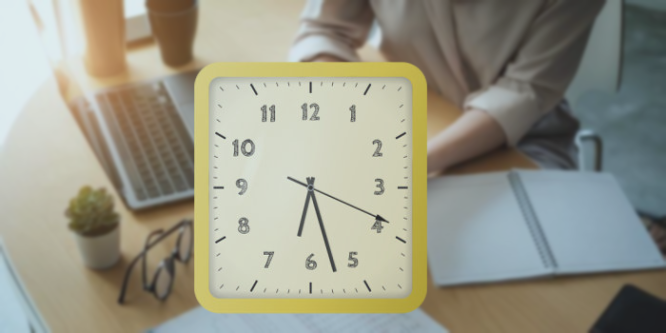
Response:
6h27m19s
